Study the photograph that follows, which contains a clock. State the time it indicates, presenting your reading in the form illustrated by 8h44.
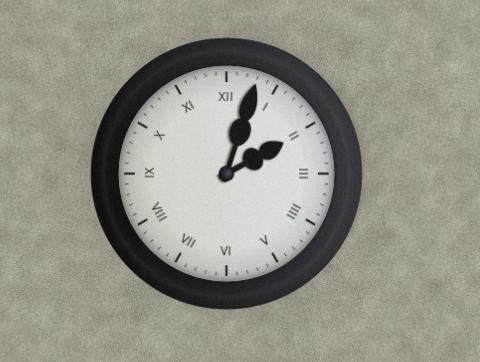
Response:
2h03
